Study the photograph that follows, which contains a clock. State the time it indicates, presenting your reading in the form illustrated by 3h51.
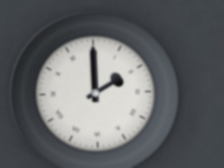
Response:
2h00
